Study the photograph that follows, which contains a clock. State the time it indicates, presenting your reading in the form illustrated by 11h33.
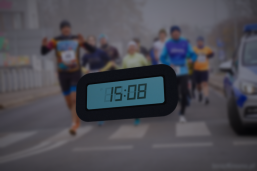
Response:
15h08
